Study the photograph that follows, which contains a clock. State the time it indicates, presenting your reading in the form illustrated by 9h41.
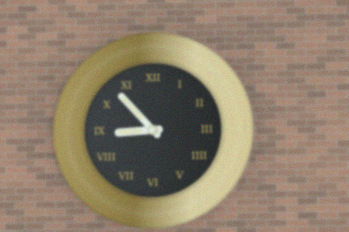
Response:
8h53
